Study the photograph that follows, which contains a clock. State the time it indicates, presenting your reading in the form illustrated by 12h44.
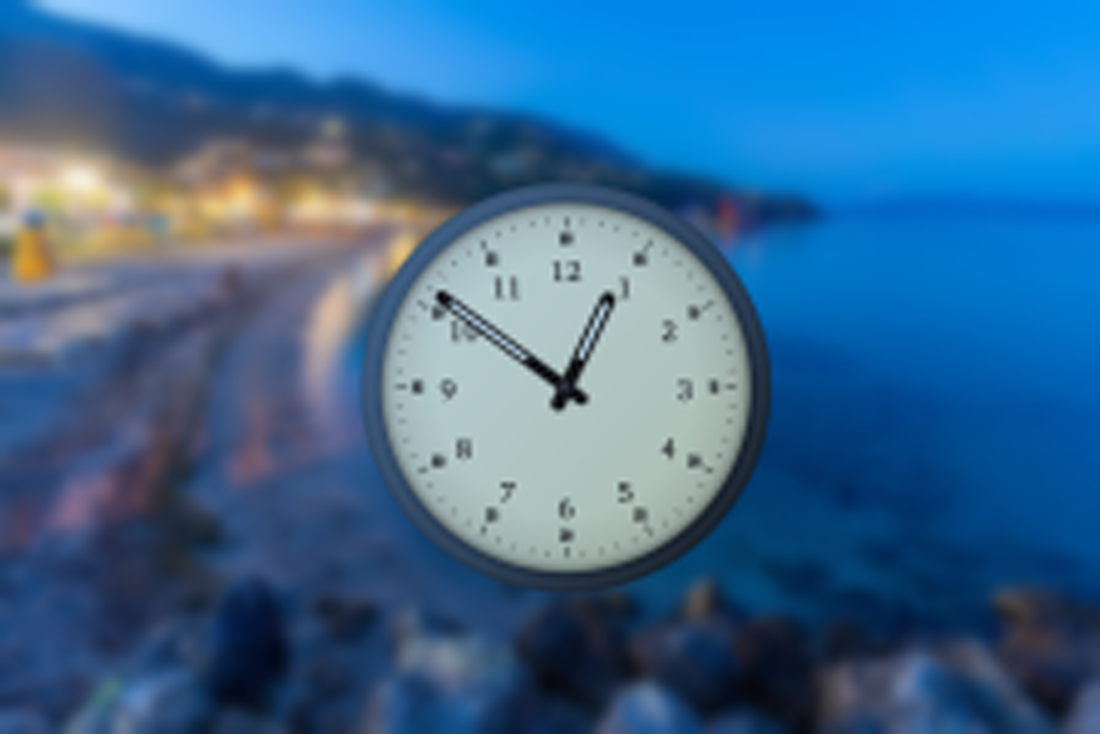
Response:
12h51
